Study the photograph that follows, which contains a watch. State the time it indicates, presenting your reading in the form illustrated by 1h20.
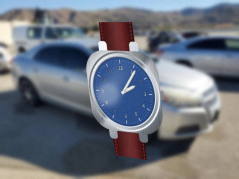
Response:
2h06
